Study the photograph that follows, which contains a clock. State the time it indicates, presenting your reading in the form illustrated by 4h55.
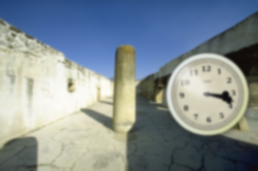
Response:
3h18
